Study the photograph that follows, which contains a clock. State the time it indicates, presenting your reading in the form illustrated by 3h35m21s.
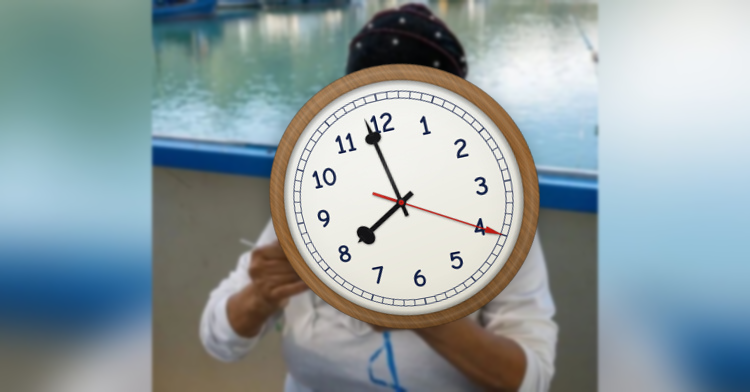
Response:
7h58m20s
